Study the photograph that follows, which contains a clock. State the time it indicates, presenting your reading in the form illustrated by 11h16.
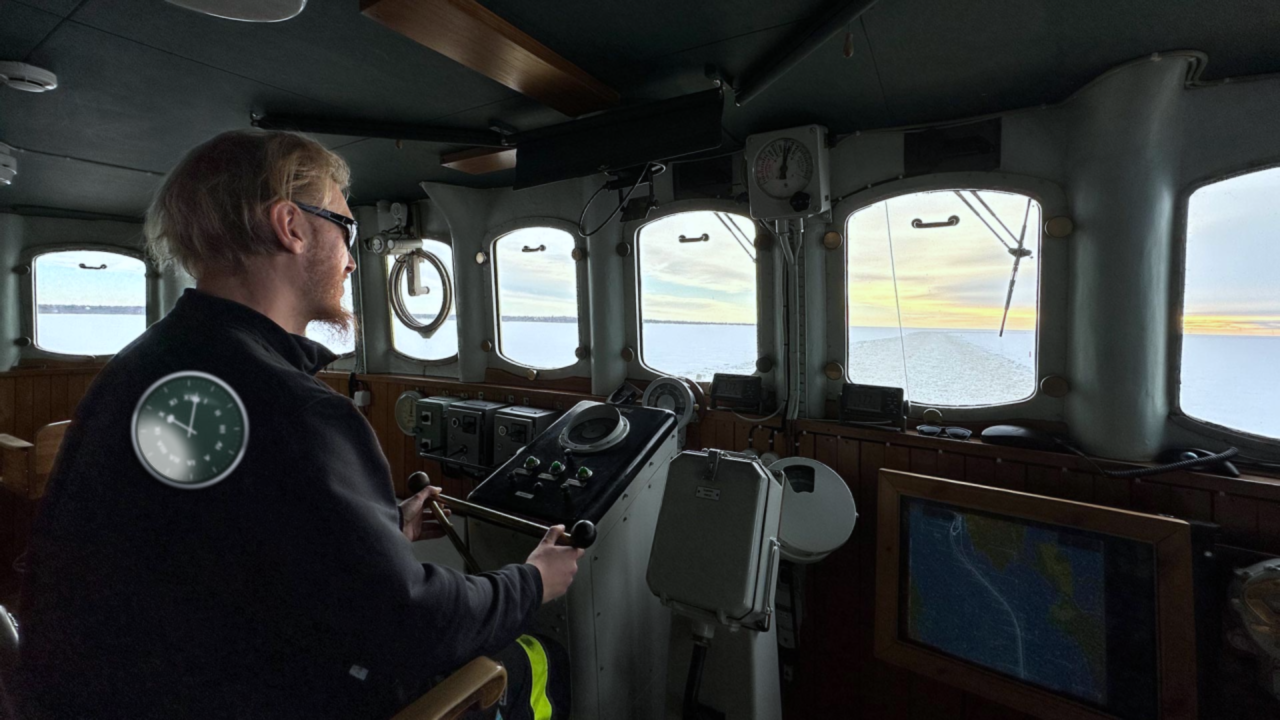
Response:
10h02
